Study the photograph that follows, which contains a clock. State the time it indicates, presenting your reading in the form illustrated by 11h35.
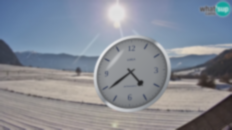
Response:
4h39
